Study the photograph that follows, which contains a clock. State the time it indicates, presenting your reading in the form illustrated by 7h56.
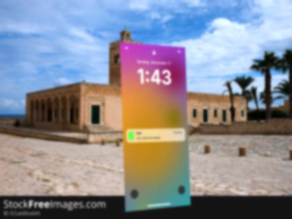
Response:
1h43
